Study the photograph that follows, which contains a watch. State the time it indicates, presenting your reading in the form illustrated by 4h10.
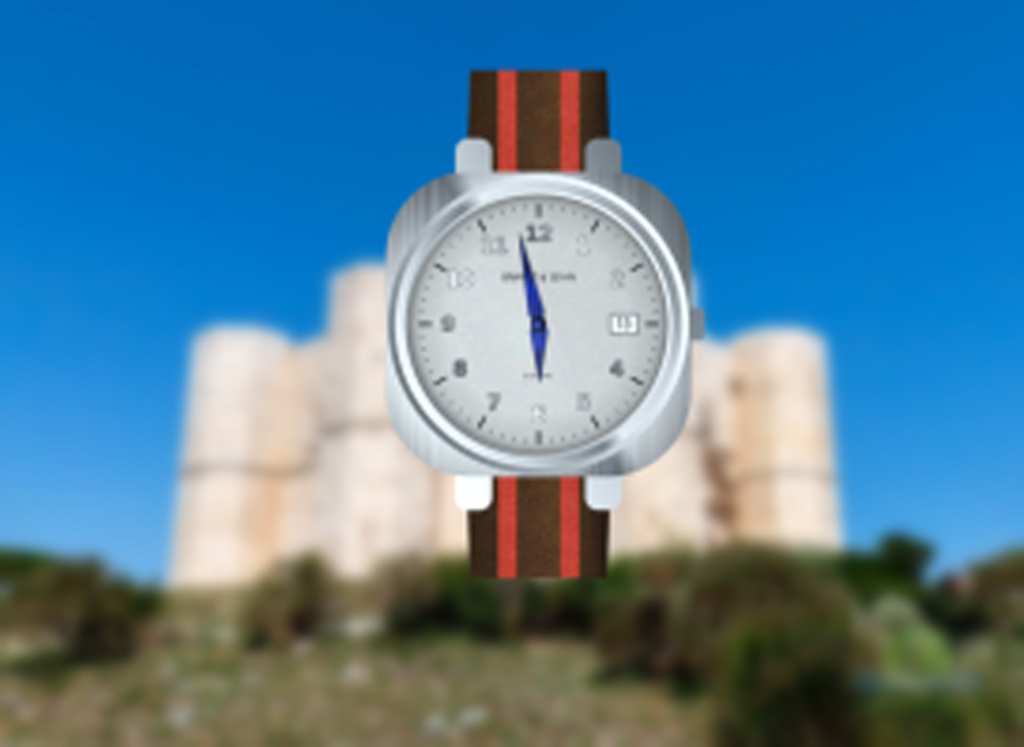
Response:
5h58
